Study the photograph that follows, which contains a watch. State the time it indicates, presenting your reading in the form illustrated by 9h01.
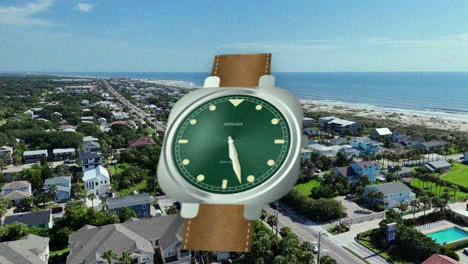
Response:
5h27
